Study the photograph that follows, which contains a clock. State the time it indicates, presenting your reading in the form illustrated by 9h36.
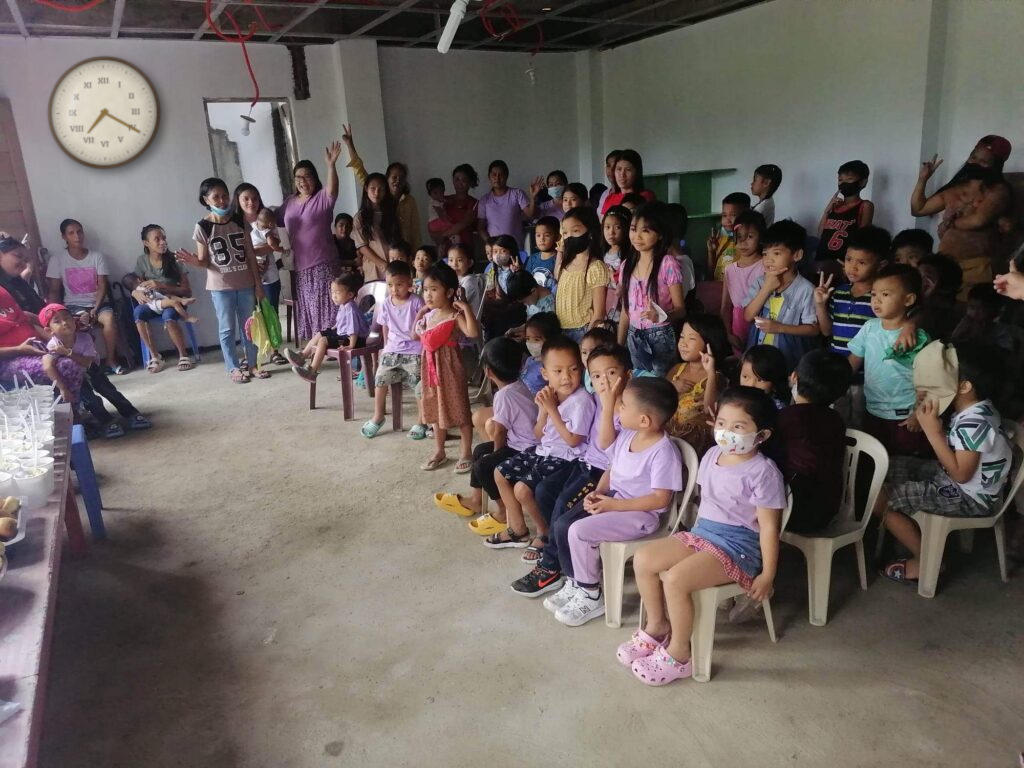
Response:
7h20
